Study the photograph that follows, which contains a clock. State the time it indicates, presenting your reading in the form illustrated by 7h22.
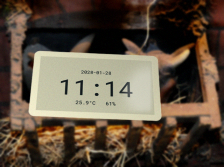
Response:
11h14
